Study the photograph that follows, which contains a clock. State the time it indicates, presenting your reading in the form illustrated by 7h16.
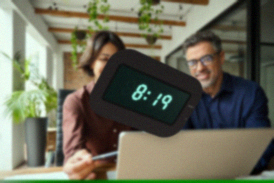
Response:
8h19
